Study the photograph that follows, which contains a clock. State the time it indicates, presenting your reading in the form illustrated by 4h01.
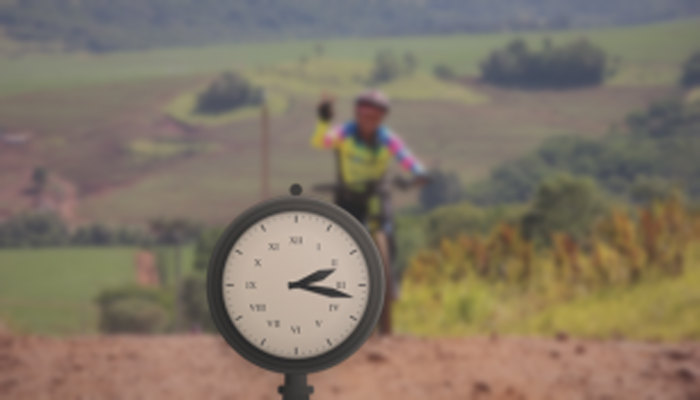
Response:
2h17
